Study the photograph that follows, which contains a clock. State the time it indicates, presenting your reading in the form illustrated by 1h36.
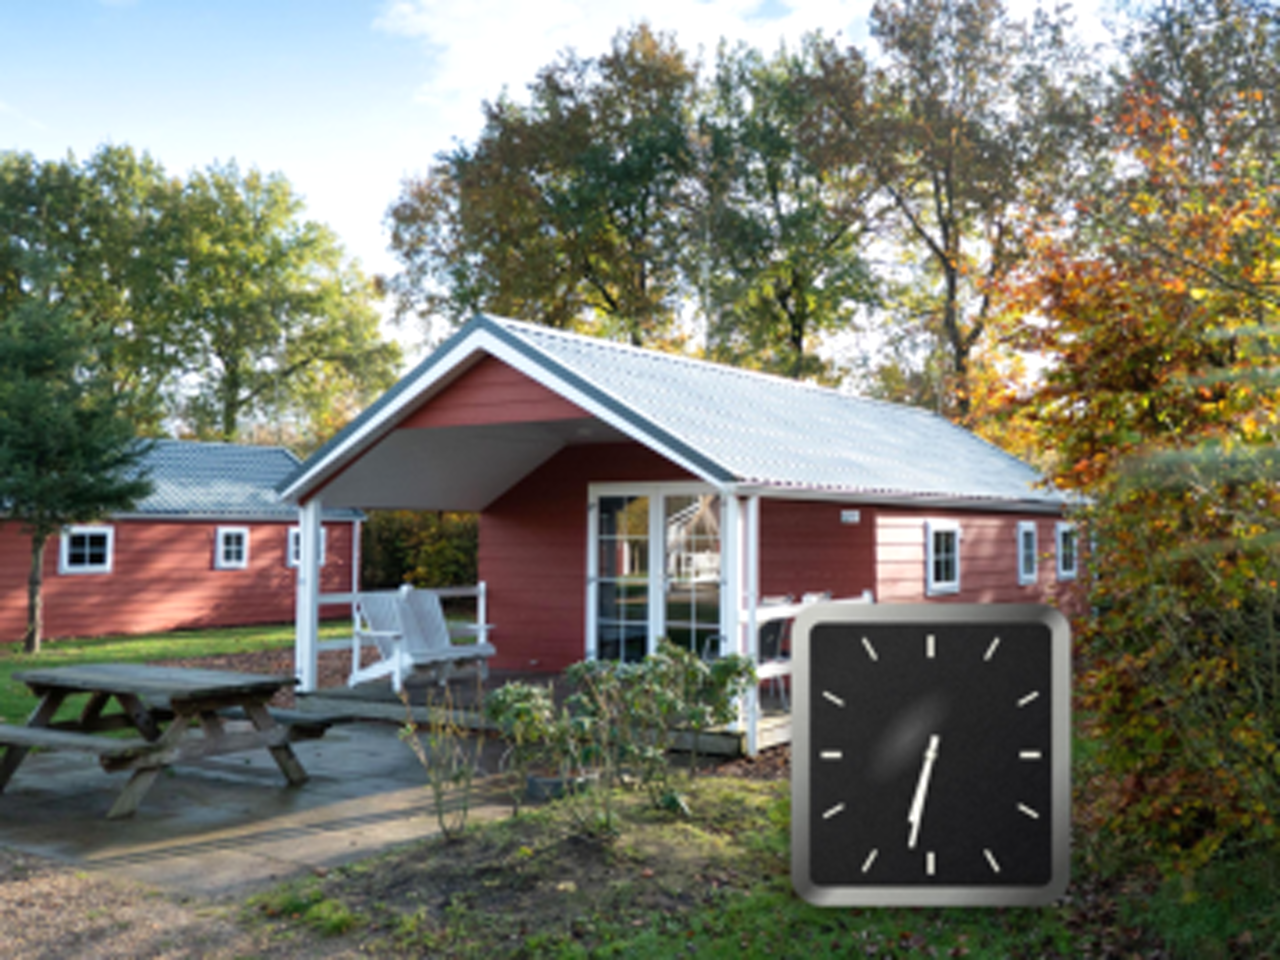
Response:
6h32
